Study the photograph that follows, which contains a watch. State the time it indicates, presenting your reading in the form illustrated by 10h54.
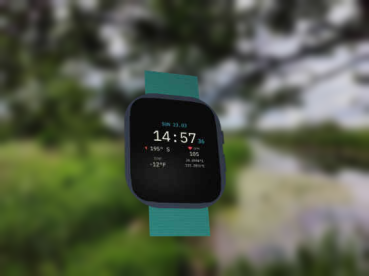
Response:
14h57
